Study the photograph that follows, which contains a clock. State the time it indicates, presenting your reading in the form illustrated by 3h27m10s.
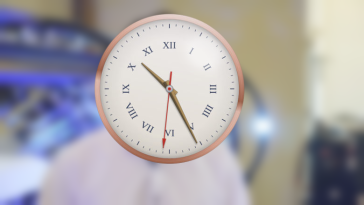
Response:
10h25m31s
